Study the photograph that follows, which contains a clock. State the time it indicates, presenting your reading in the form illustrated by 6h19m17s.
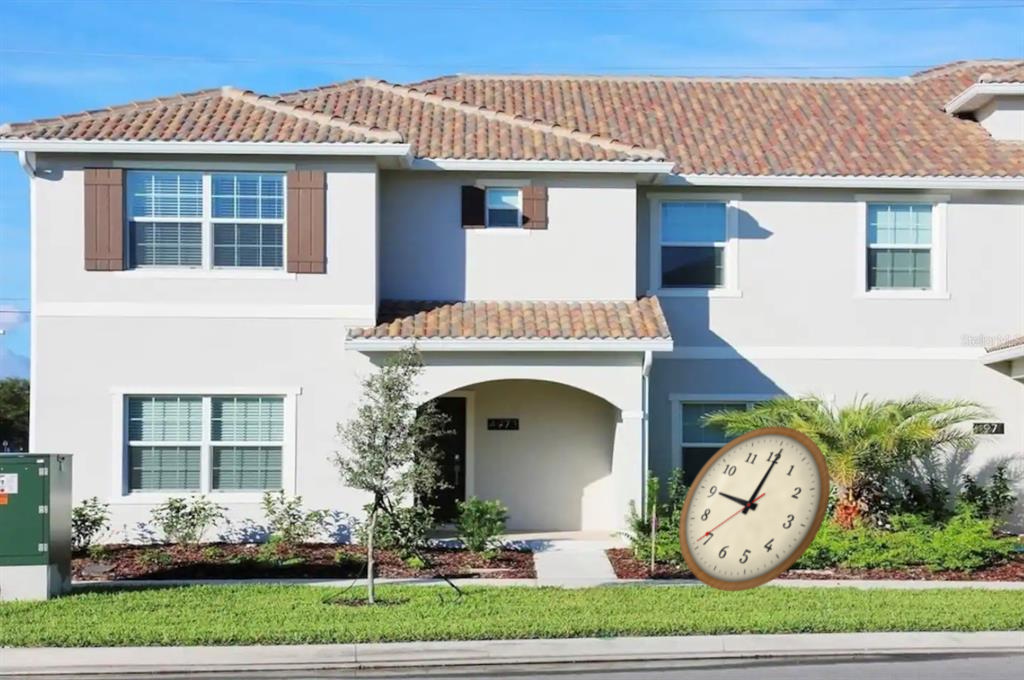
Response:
9h00m36s
